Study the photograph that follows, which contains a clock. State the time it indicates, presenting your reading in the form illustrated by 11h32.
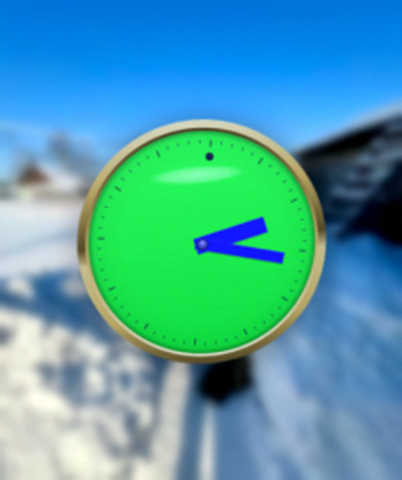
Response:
2h16
